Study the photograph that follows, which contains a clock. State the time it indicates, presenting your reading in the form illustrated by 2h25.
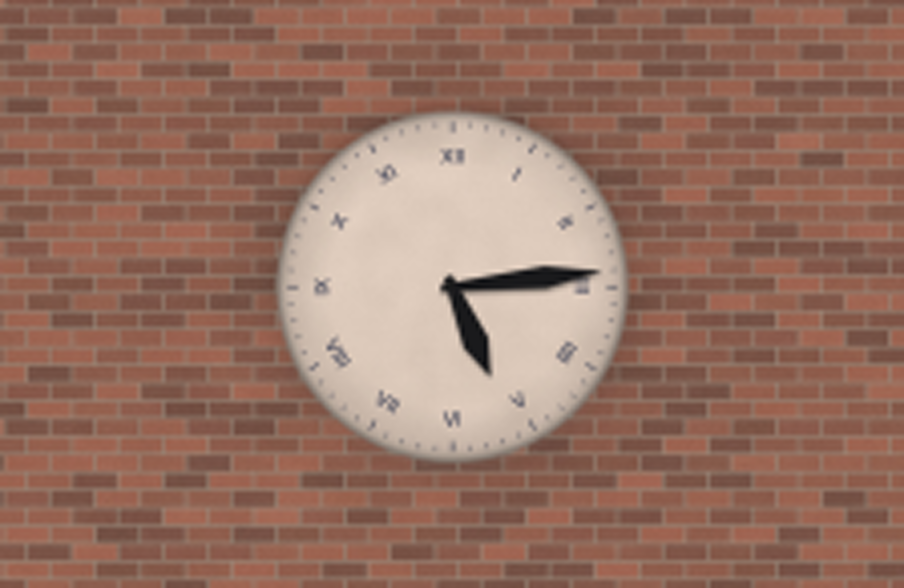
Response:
5h14
